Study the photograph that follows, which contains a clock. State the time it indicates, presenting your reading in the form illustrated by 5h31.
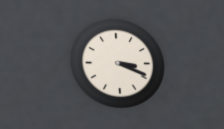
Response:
3h19
